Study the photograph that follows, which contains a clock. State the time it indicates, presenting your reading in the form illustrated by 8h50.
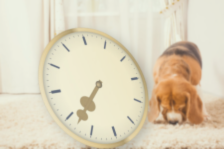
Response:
7h38
